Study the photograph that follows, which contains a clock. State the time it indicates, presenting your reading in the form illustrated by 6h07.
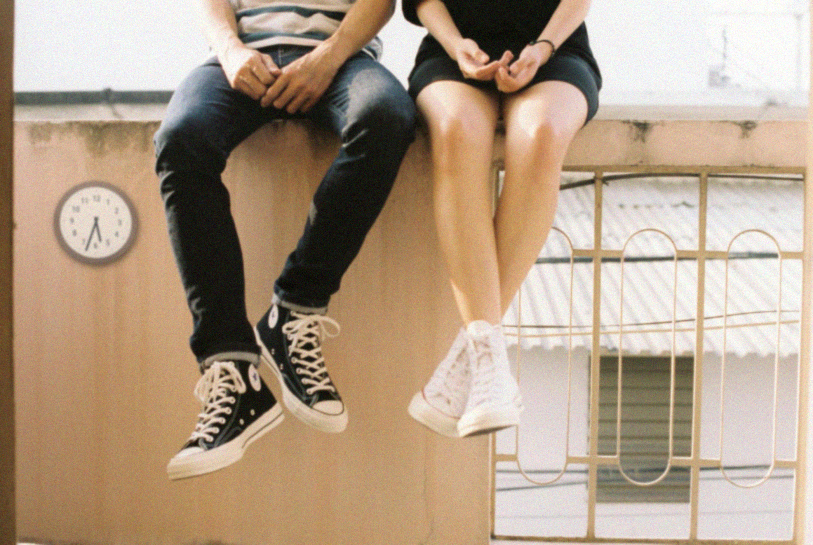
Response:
5h33
